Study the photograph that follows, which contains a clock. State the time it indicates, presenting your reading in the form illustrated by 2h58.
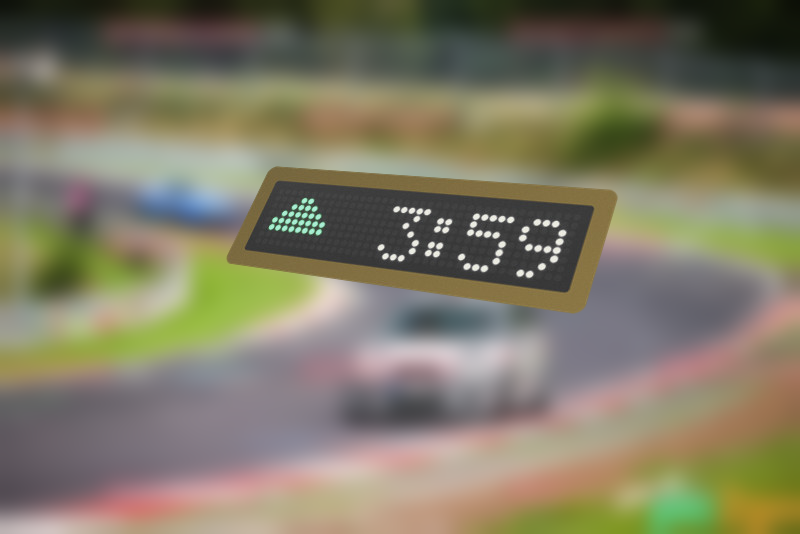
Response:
3h59
